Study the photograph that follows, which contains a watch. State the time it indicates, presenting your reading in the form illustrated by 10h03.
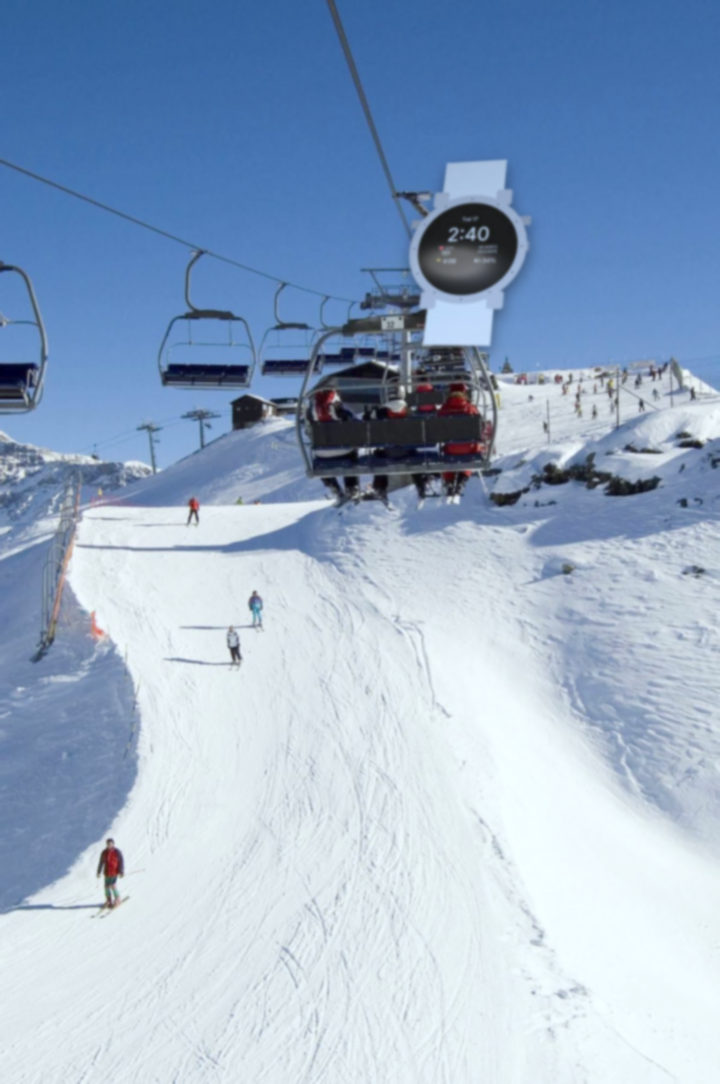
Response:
2h40
